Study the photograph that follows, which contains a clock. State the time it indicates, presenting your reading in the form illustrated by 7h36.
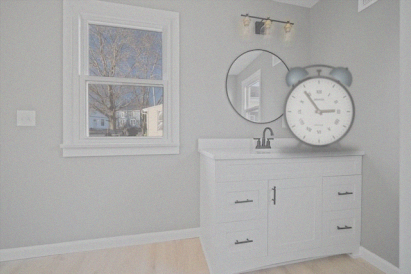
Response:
2h54
